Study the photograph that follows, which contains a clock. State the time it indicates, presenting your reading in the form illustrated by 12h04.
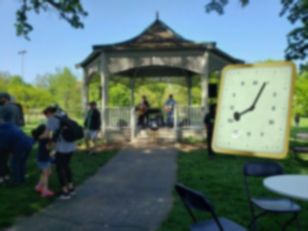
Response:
8h04
